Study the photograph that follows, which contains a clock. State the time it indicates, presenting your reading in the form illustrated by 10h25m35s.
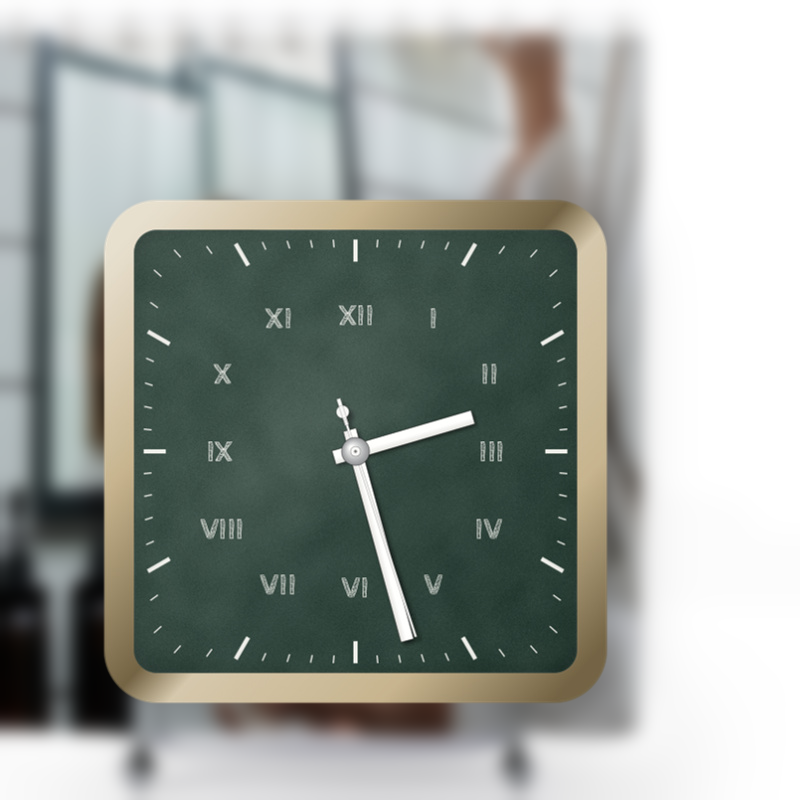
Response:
2h27m27s
